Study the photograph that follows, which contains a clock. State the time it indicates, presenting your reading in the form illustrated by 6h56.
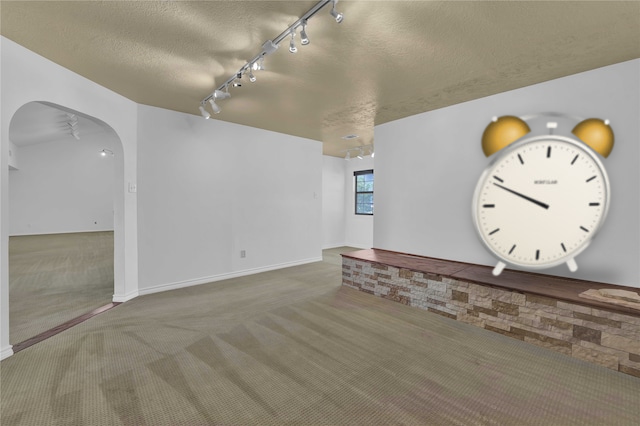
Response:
9h49
